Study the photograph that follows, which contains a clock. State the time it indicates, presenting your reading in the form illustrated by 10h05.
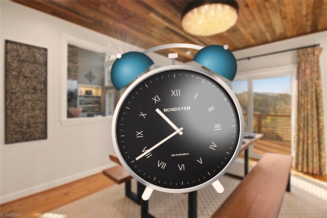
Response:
10h40
